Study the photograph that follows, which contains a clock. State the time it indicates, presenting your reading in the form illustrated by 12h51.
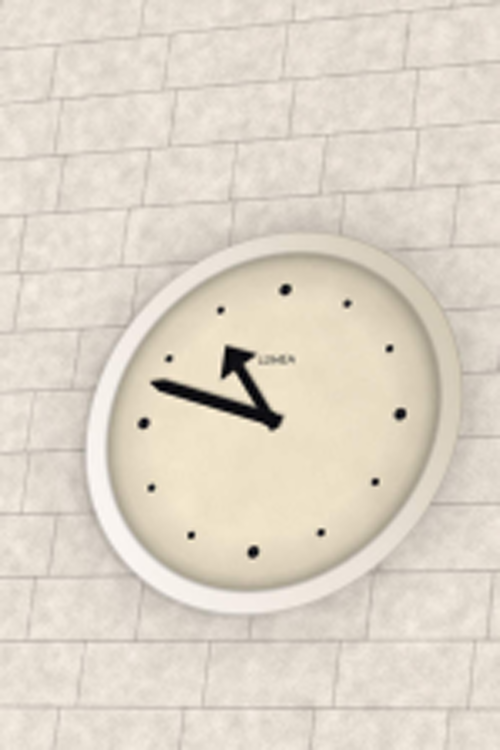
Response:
10h48
